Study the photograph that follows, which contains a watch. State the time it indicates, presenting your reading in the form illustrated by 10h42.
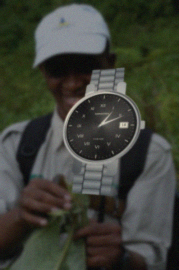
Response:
1h11
